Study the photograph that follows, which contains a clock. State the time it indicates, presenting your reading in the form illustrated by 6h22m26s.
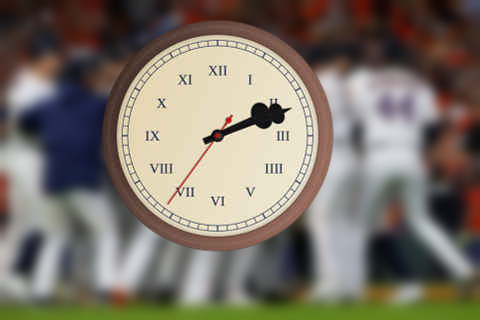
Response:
2h11m36s
